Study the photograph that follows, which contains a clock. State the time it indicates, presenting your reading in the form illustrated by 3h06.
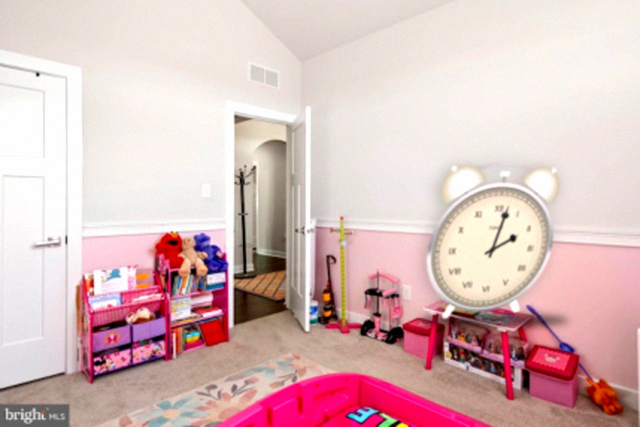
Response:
2h02
